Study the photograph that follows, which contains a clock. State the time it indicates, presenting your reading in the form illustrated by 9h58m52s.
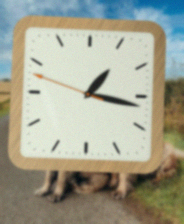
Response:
1h16m48s
